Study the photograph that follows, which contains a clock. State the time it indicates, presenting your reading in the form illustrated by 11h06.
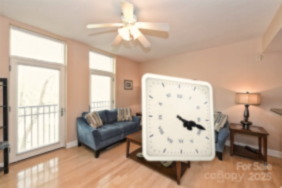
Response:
4h18
